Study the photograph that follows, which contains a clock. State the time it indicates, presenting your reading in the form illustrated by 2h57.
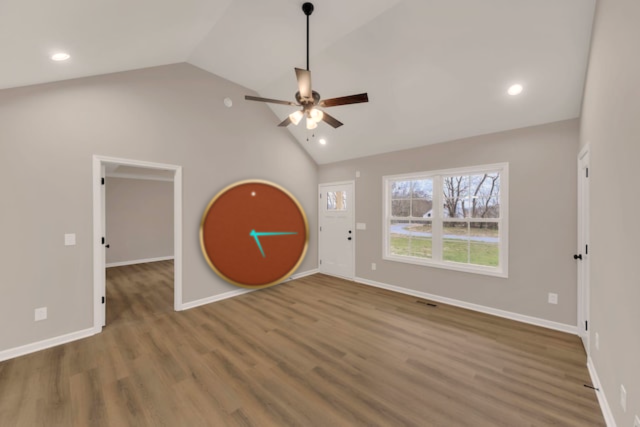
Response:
5h15
